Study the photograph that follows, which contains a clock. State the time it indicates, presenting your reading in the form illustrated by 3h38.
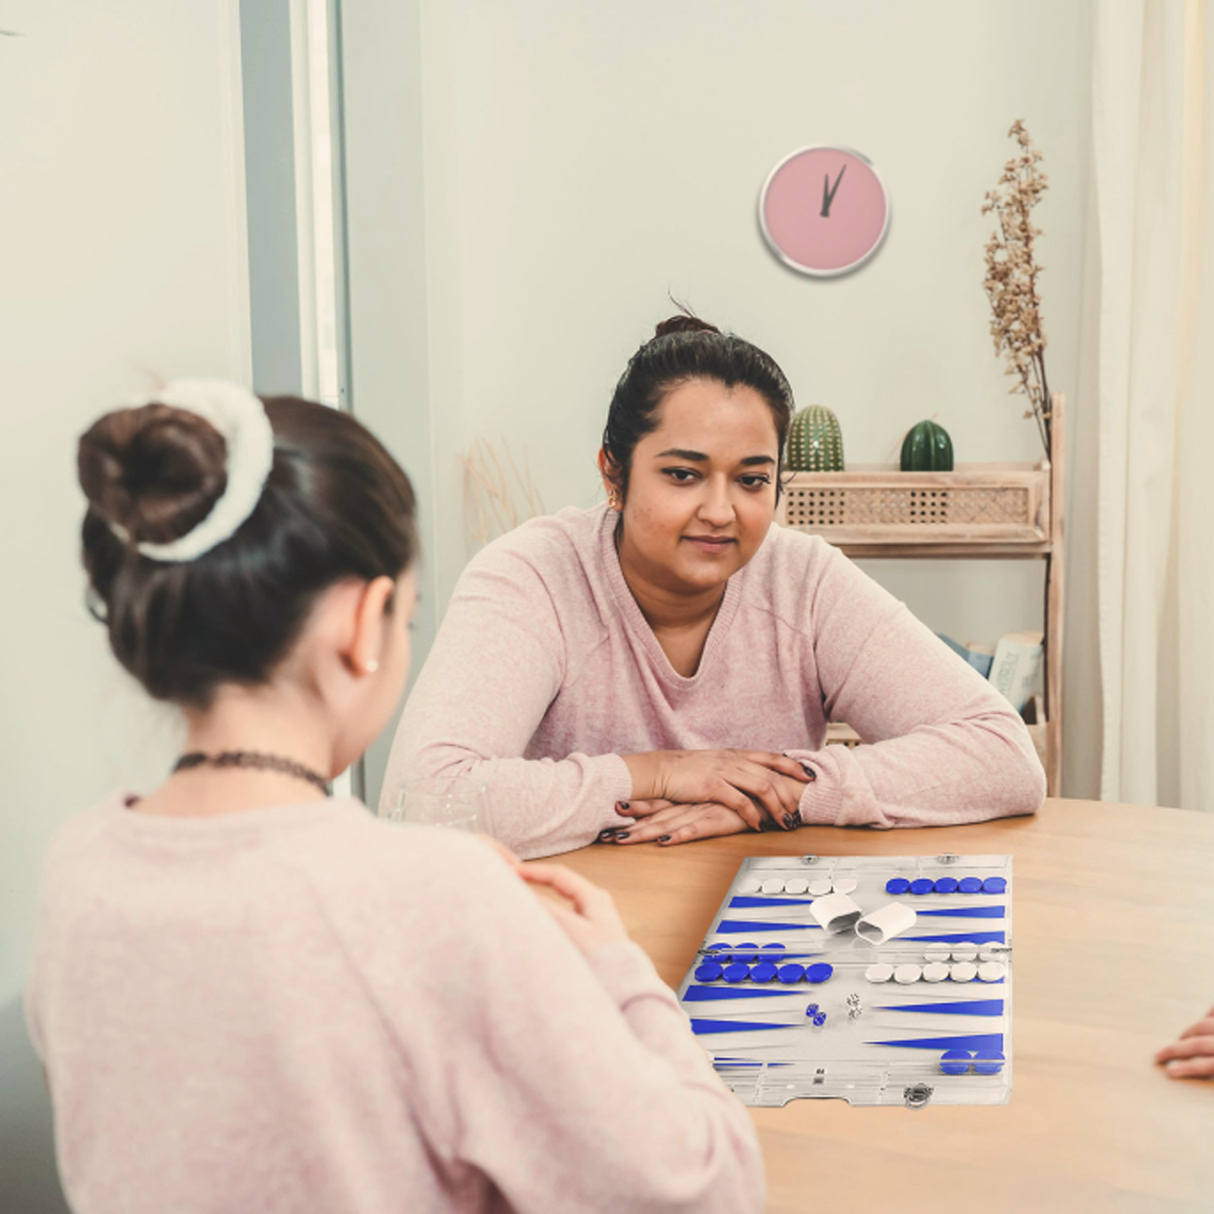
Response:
12h04
